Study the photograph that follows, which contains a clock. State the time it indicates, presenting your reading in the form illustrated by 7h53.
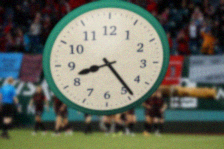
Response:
8h24
